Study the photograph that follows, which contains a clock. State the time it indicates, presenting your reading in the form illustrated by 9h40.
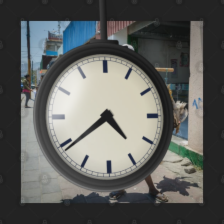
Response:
4h39
